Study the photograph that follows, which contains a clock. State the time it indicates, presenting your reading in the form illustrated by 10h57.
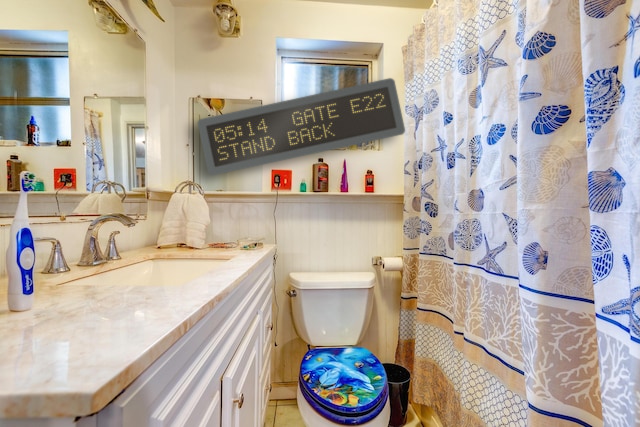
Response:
5h14
